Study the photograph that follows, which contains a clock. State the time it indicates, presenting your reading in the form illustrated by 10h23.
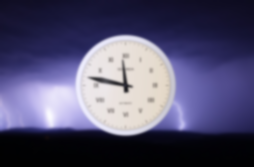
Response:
11h47
